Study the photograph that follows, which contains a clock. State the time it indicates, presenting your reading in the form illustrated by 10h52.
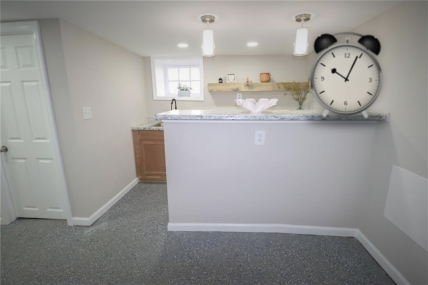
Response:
10h04
